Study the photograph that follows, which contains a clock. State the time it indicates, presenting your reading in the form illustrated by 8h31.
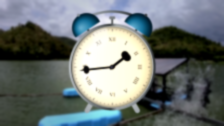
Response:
1h44
